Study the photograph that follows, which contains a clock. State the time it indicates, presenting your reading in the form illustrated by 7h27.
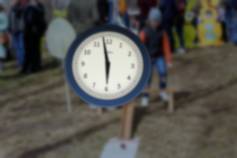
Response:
5h58
